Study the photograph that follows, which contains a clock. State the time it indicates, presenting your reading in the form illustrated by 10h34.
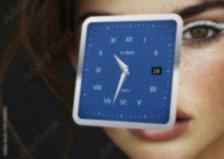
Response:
10h33
